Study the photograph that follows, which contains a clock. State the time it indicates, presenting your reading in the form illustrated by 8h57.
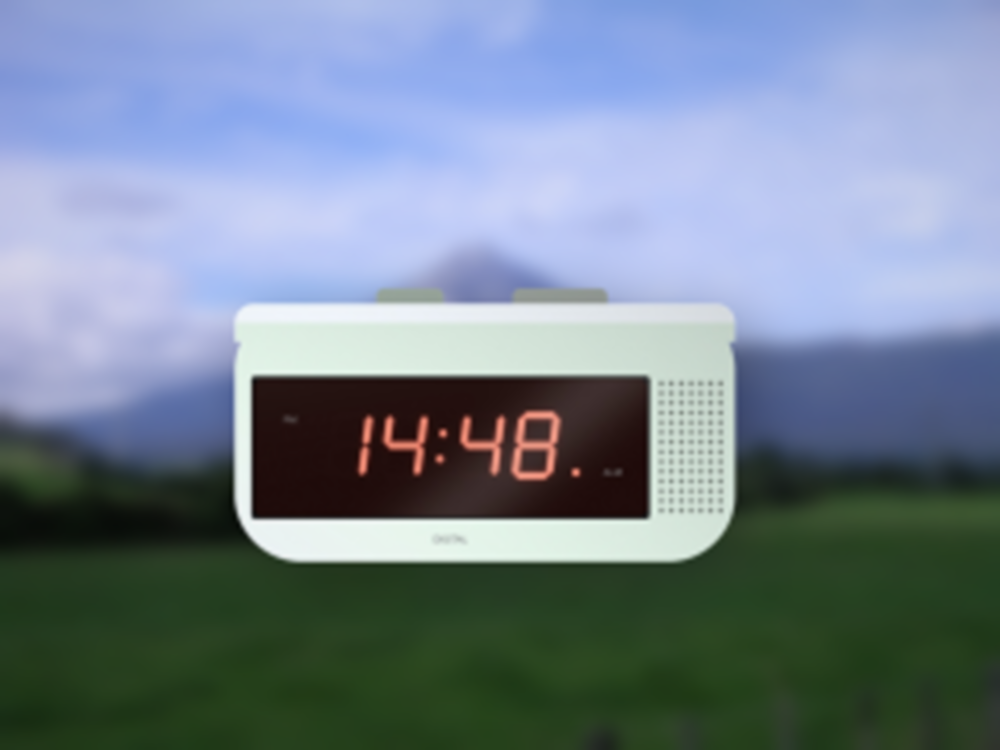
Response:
14h48
